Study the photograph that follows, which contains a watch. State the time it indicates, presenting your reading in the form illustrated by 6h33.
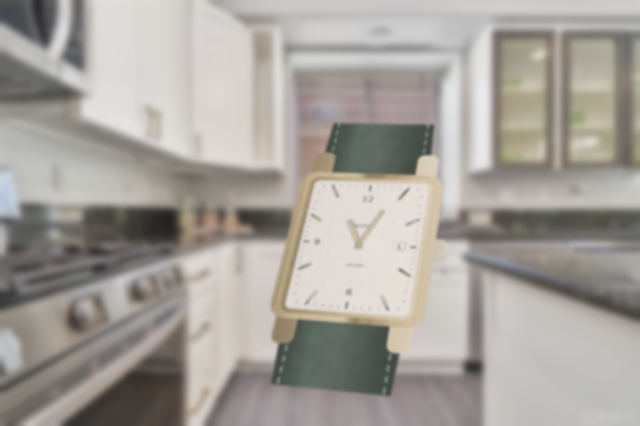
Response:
11h04
